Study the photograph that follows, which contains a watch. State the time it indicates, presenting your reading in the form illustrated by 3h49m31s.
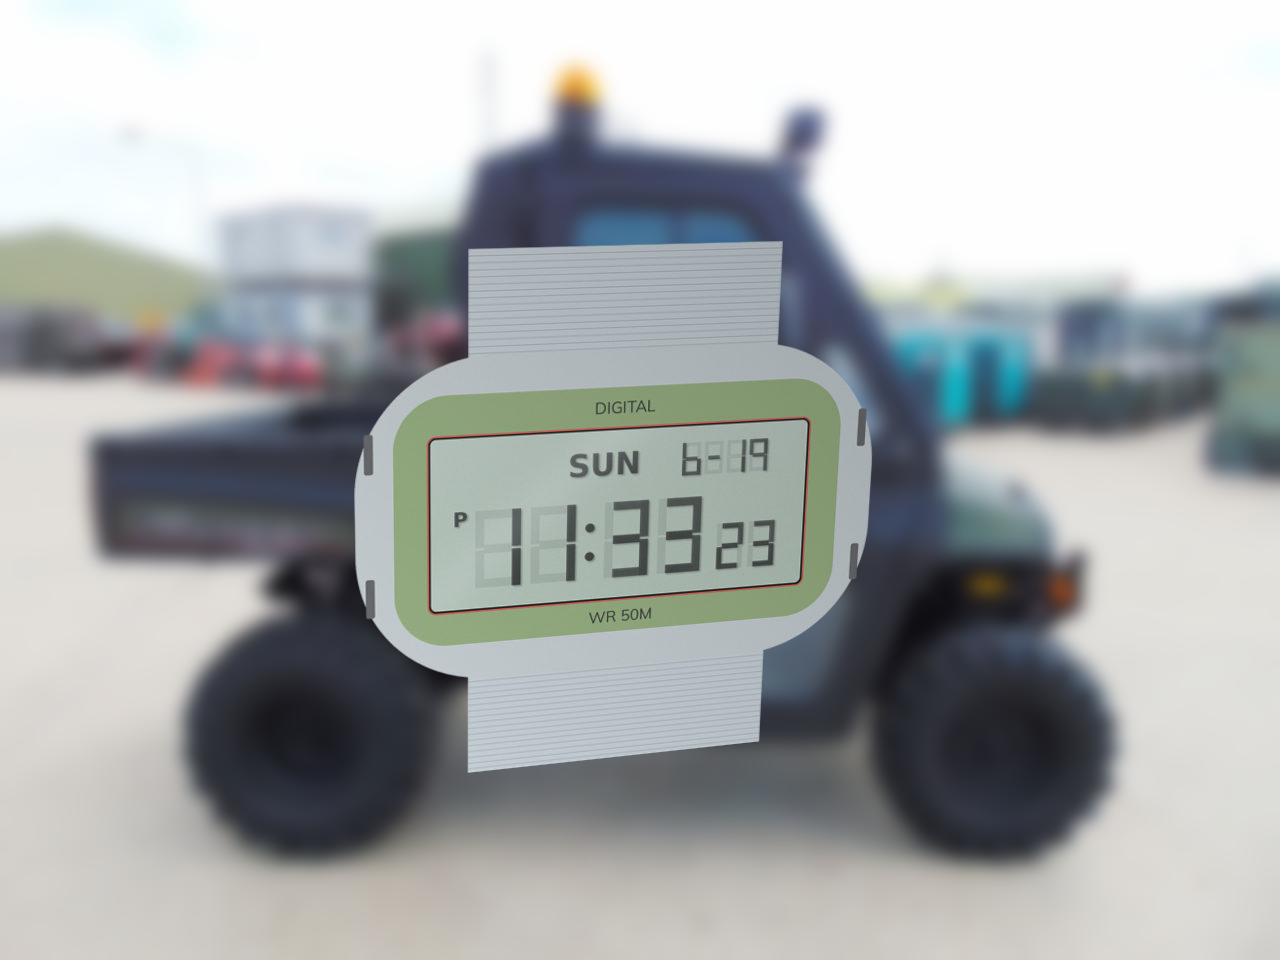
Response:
11h33m23s
